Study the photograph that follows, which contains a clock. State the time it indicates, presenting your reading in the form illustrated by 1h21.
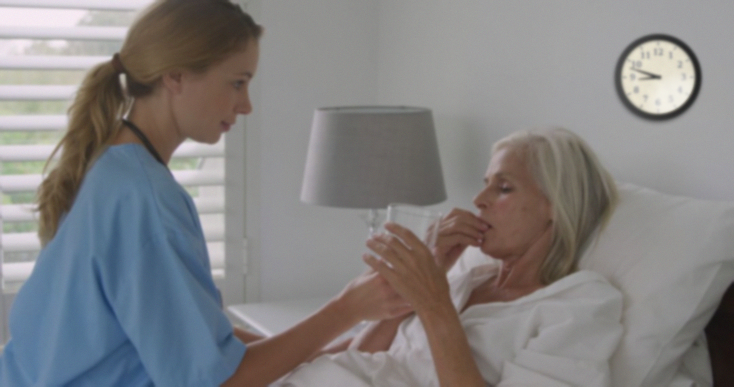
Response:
8h48
